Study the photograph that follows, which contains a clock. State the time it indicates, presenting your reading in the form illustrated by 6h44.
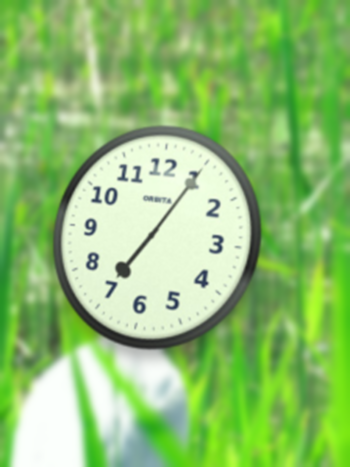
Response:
7h05
